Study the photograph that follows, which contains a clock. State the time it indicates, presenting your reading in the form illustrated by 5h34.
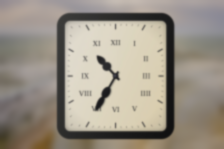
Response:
10h35
